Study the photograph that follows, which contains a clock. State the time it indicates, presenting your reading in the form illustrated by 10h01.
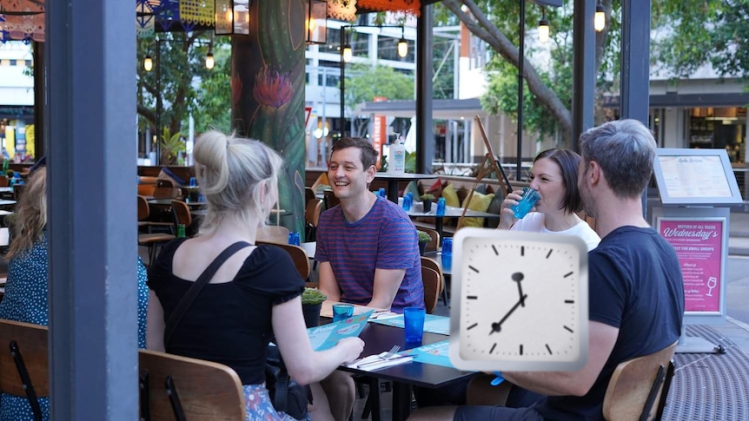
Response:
11h37
